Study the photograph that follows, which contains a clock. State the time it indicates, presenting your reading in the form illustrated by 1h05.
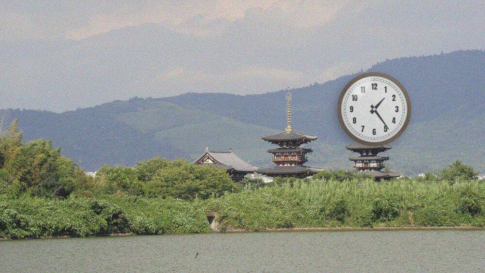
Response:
1h24
